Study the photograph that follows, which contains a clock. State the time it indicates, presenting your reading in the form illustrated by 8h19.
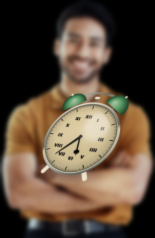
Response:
5h37
